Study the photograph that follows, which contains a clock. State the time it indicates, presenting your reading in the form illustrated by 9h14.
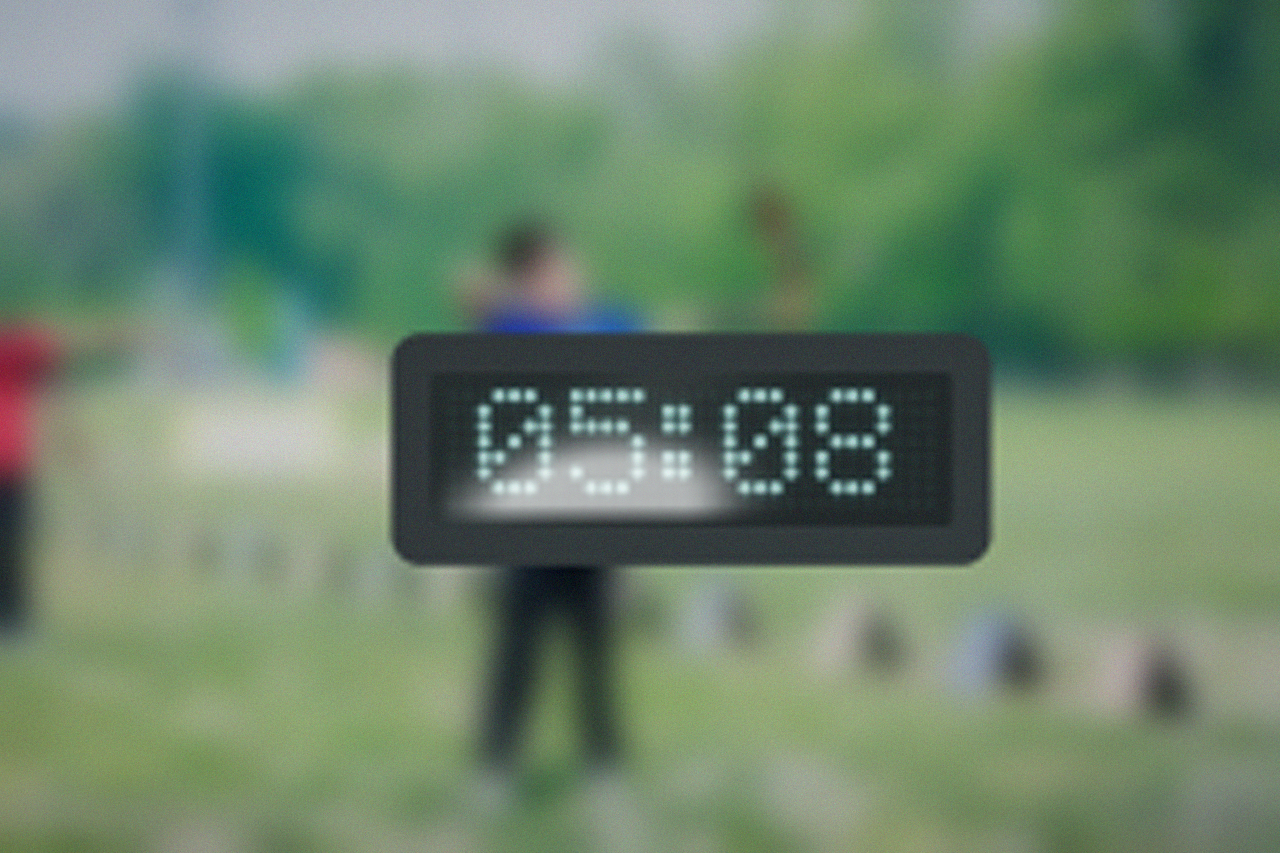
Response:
5h08
